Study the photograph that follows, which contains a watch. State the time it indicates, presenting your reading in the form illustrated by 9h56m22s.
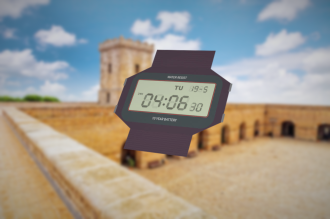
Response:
4h06m30s
